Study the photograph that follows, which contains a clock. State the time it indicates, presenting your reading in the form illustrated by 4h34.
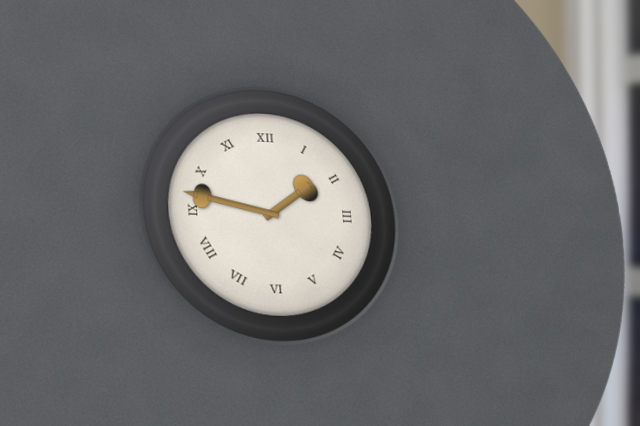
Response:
1h47
